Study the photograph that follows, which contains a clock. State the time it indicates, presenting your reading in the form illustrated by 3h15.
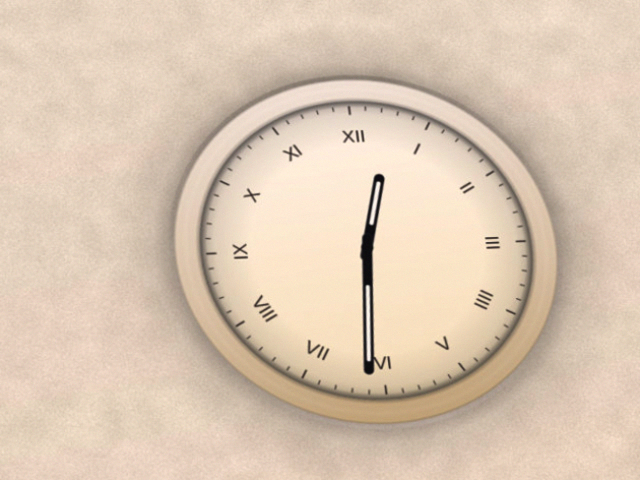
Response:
12h31
